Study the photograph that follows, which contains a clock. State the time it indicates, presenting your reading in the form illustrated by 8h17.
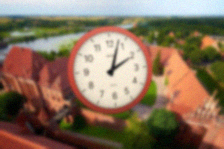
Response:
2h03
